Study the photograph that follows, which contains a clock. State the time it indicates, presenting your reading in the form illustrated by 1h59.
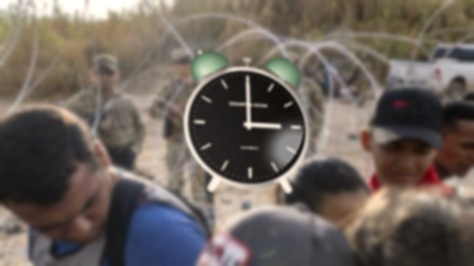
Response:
3h00
